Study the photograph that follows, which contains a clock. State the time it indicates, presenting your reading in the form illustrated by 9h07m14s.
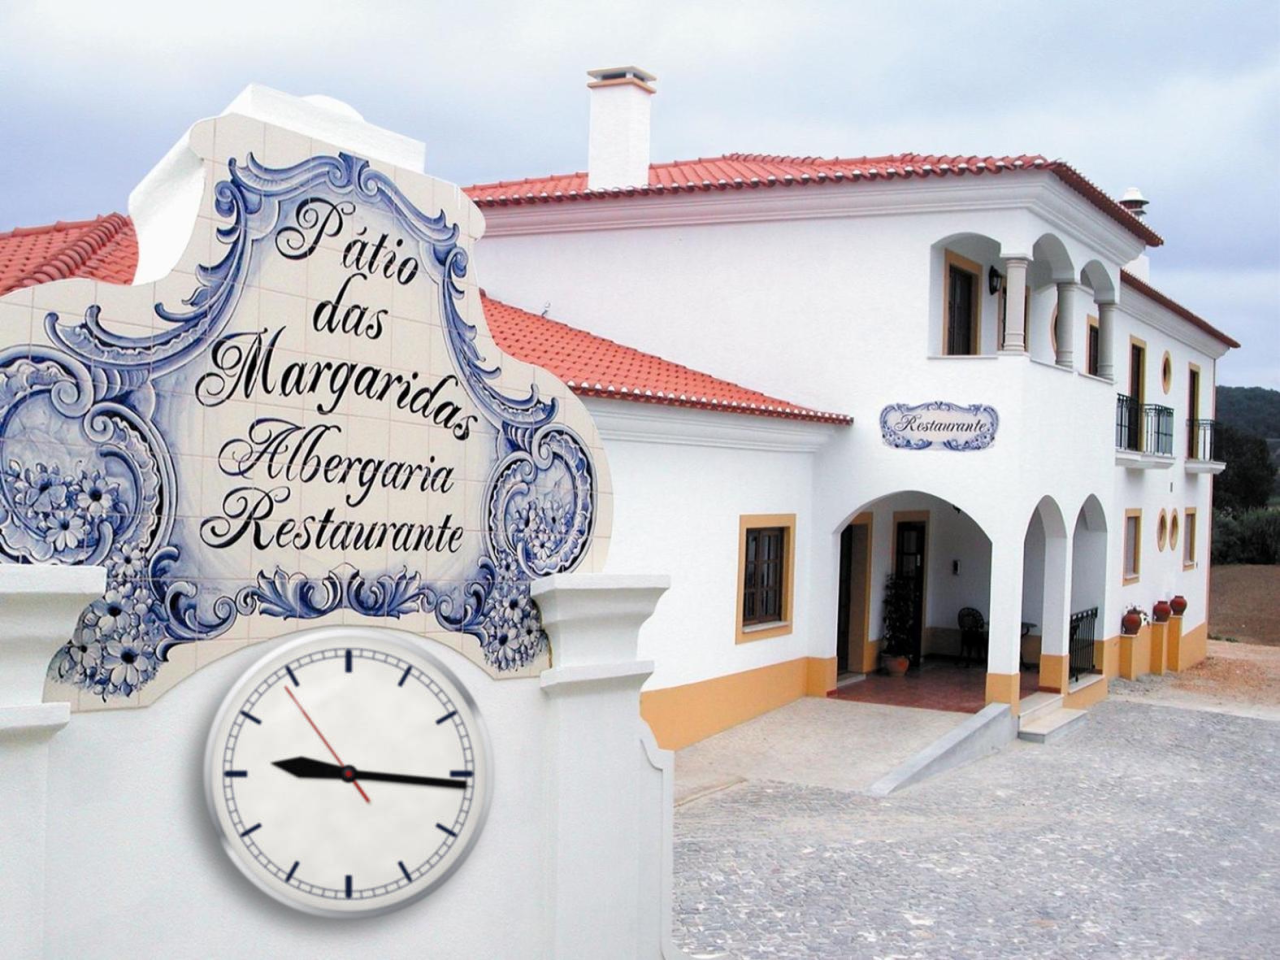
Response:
9h15m54s
